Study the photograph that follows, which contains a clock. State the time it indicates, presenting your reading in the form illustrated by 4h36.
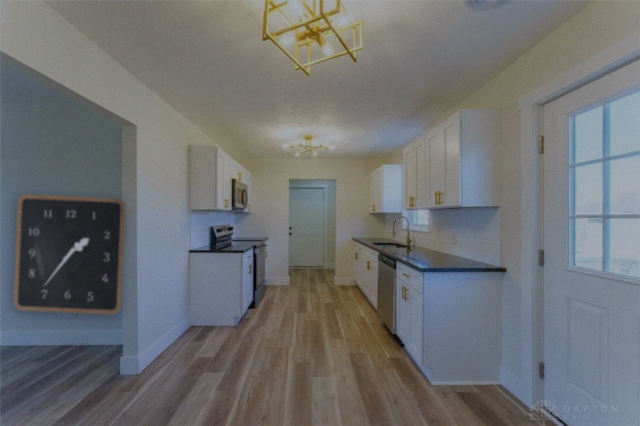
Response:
1h36
